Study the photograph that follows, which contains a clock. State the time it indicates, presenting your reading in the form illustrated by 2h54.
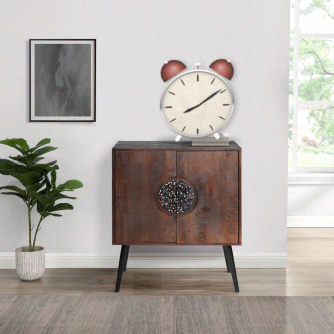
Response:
8h09
